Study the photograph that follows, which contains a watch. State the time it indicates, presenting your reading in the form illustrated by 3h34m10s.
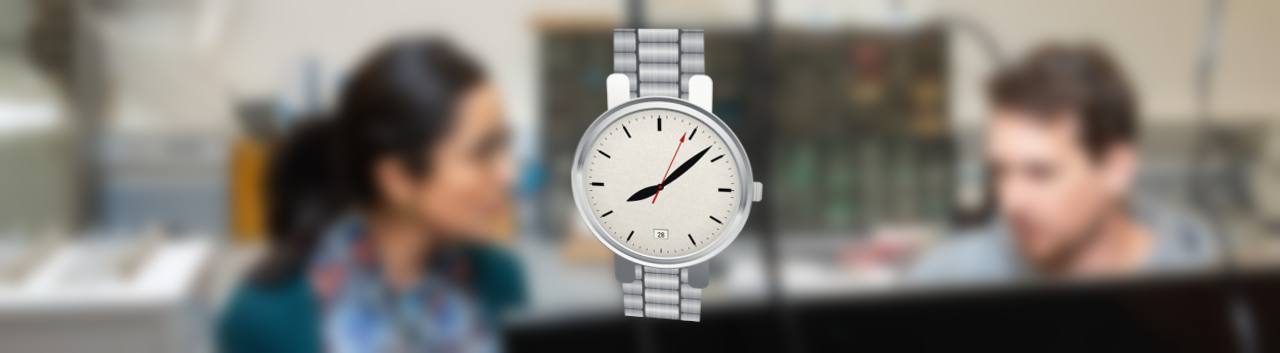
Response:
8h08m04s
